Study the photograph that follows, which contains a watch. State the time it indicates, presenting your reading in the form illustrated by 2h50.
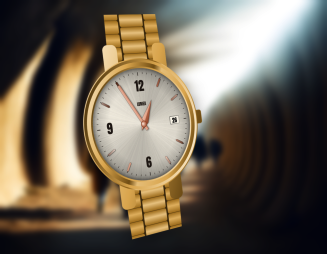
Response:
12h55
